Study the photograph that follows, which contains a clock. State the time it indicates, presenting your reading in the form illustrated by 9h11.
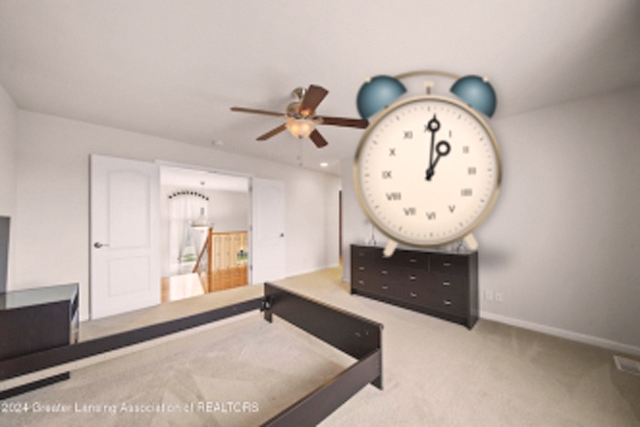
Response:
1h01
